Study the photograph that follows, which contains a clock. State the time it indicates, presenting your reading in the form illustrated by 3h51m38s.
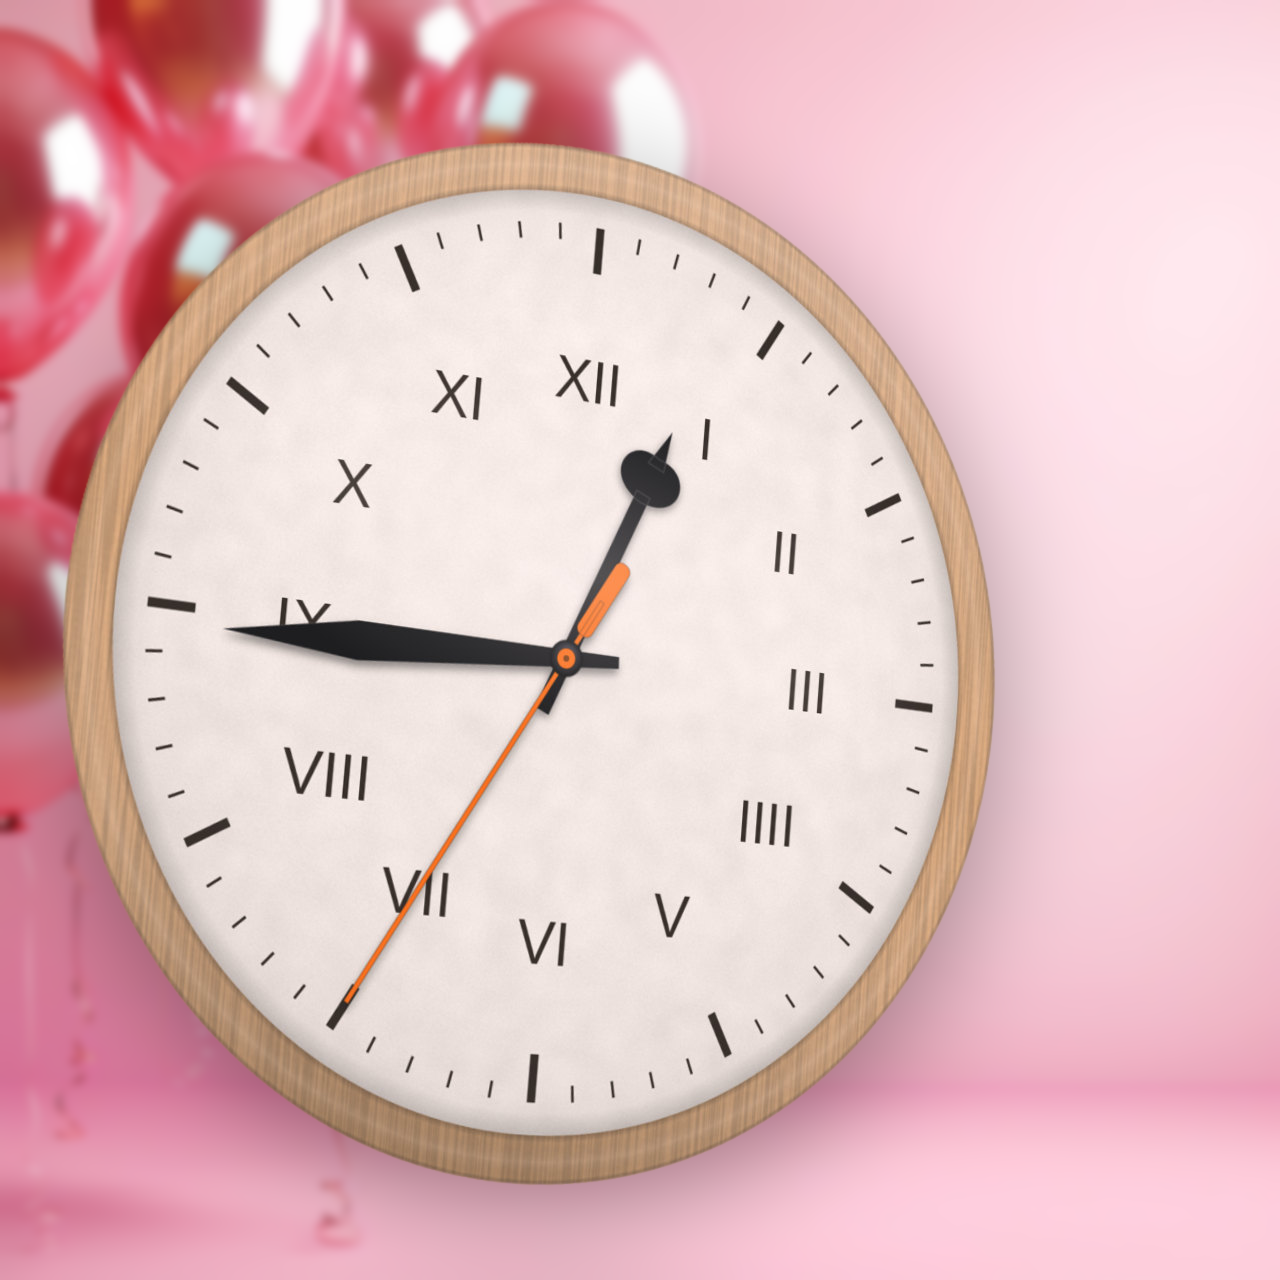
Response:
12h44m35s
